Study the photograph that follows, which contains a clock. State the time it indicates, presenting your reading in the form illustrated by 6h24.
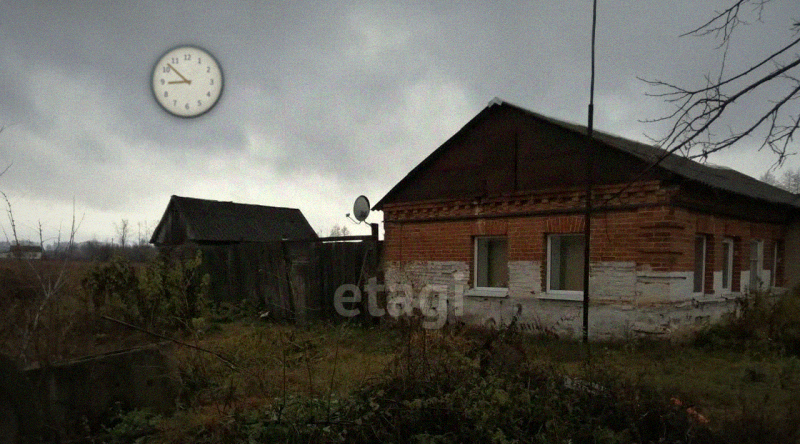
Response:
8h52
